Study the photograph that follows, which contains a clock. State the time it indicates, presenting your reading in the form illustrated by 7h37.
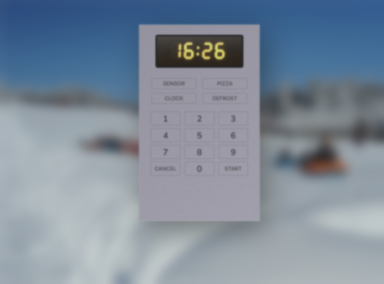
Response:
16h26
